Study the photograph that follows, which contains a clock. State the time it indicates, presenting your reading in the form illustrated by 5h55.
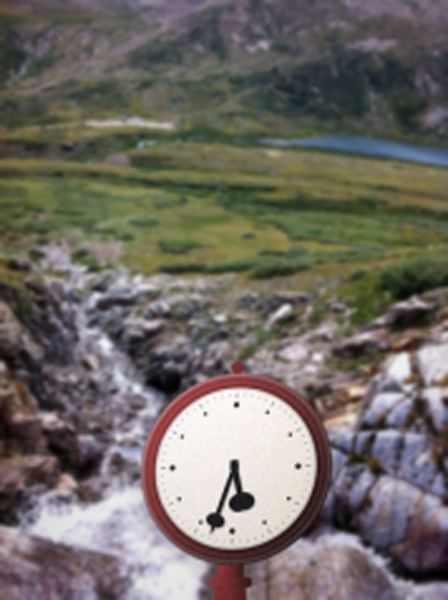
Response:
5h33
